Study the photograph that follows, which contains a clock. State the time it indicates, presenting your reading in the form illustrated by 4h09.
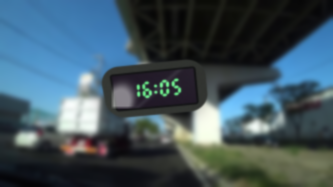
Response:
16h05
